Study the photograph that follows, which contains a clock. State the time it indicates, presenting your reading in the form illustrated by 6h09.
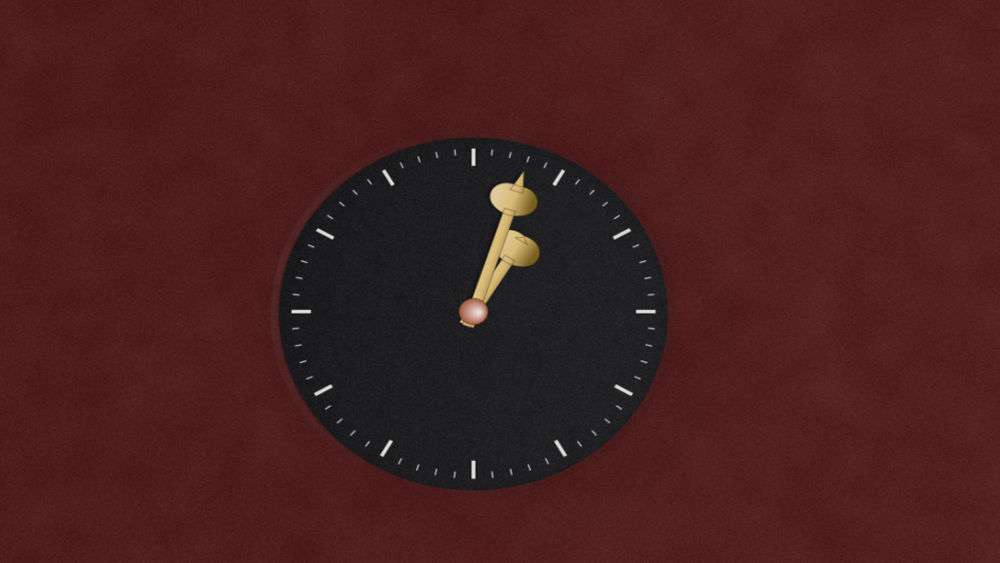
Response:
1h03
